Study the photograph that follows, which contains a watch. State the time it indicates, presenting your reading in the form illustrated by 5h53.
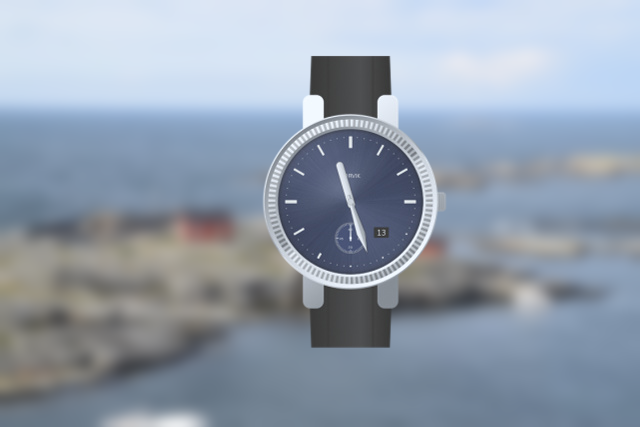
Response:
11h27
